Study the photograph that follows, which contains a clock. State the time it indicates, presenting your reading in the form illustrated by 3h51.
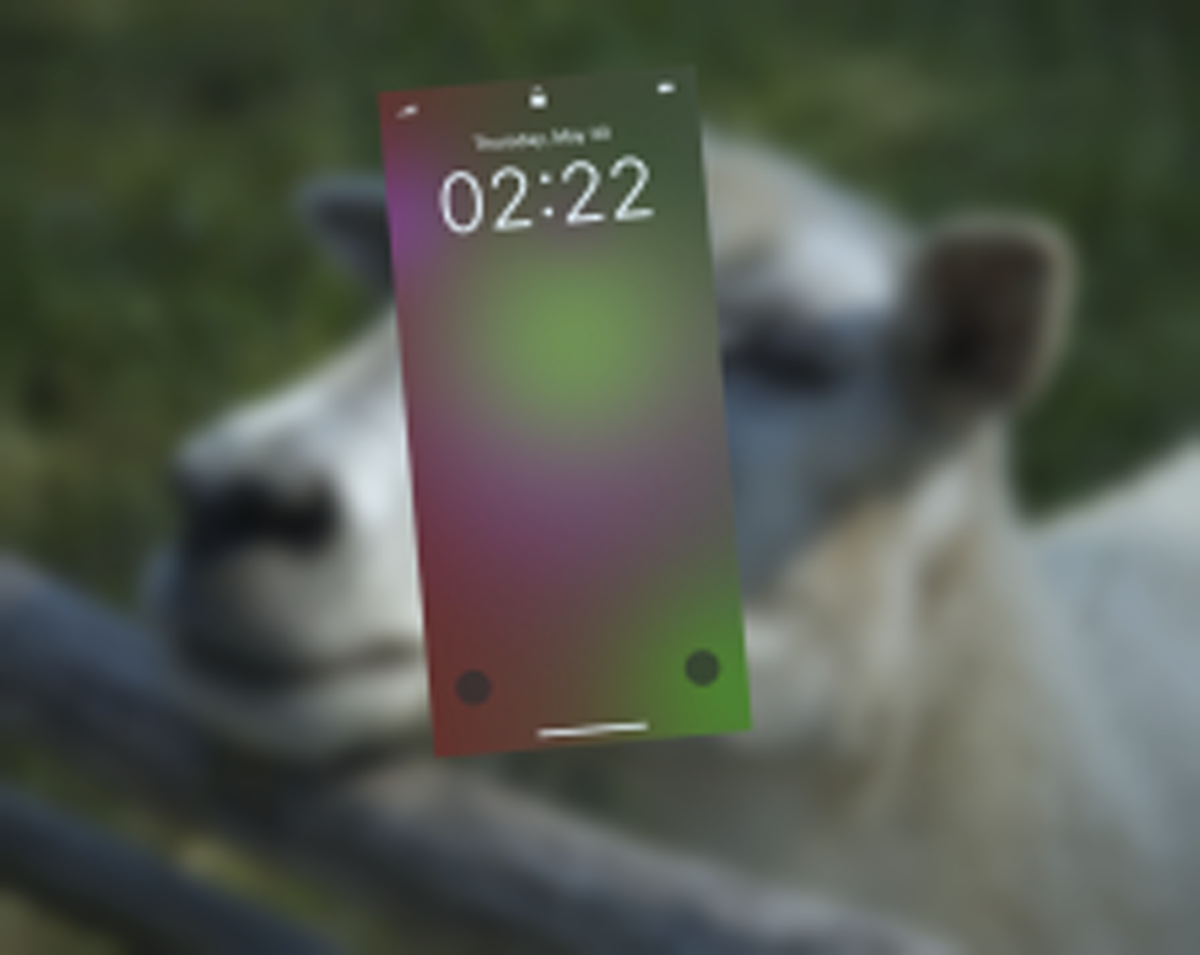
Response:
2h22
